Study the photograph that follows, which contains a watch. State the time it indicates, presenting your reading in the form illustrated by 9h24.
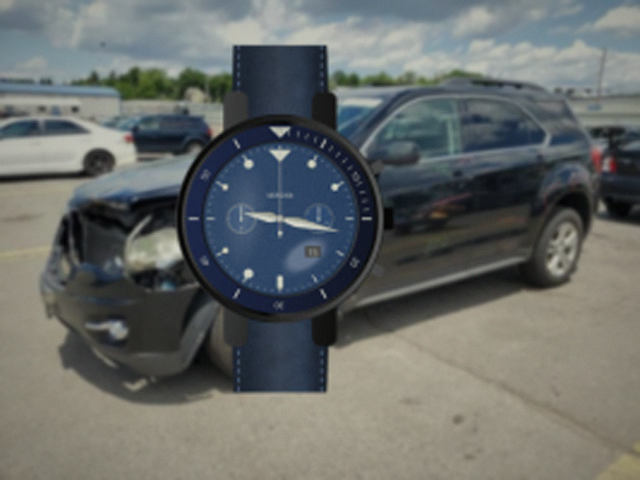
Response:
9h17
